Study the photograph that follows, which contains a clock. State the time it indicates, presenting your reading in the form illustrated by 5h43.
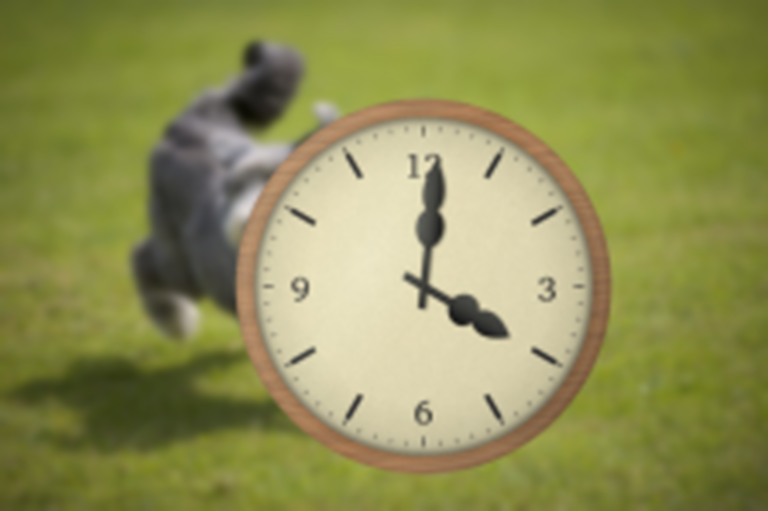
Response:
4h01
